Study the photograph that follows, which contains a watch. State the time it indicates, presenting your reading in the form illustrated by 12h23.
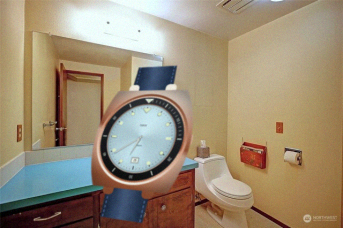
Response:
6h39
